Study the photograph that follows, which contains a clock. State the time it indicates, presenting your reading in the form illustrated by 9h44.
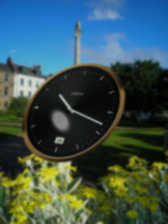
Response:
10h18
